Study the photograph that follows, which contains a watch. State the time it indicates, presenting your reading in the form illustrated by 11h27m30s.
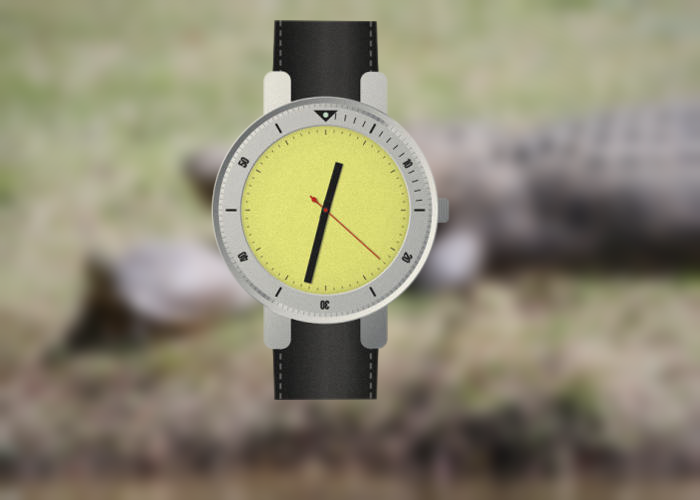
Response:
12h32m22s
